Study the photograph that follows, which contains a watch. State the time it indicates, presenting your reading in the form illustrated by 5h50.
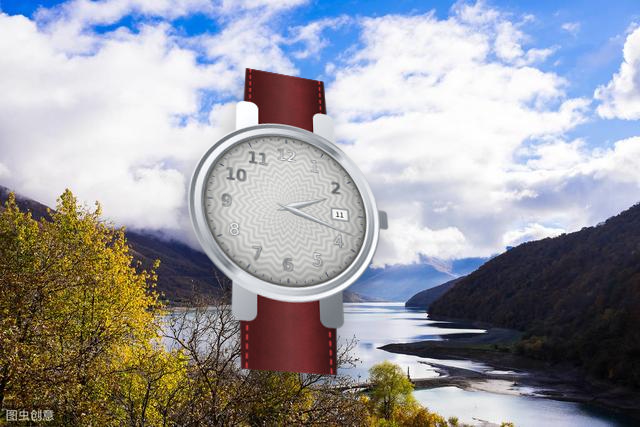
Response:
2h18
